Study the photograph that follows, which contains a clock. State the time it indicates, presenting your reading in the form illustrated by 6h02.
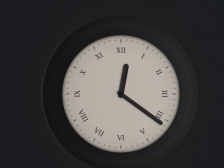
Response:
12h21
